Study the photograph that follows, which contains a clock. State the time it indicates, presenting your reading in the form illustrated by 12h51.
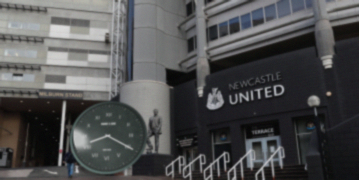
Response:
8h20
